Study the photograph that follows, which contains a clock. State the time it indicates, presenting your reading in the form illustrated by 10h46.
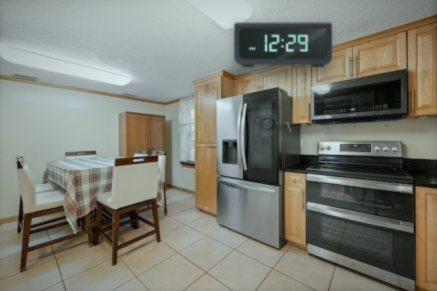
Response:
12h29
